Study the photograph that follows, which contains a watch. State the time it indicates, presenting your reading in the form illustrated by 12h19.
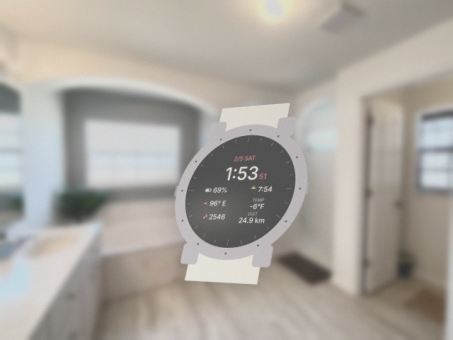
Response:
1h53
